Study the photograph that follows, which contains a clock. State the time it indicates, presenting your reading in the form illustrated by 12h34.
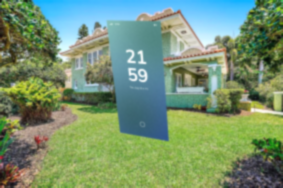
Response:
21h59
